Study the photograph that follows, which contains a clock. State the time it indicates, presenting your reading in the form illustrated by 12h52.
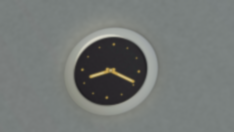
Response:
8h19
